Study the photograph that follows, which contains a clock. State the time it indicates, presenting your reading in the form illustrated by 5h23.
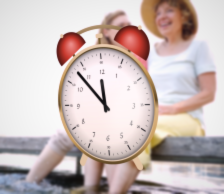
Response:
11h53
